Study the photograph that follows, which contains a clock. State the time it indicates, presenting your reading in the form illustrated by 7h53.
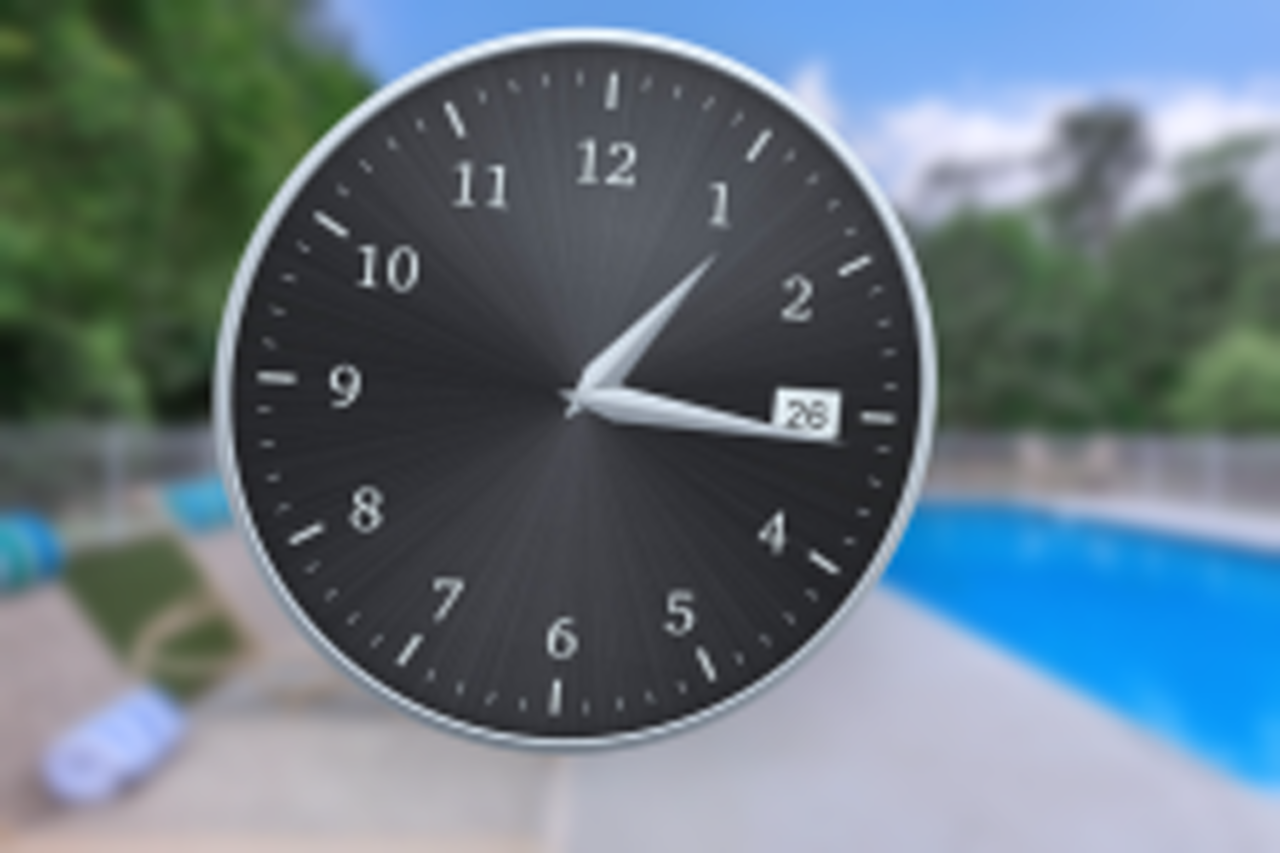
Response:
1h16
